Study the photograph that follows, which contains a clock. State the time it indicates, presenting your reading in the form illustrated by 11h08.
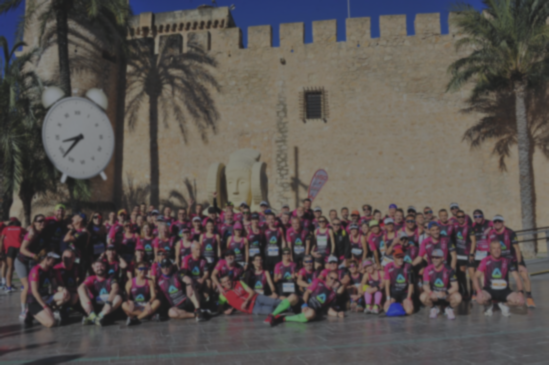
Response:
8h38
